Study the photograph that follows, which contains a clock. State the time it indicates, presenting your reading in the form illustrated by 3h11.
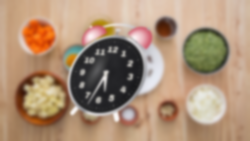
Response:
5h33
